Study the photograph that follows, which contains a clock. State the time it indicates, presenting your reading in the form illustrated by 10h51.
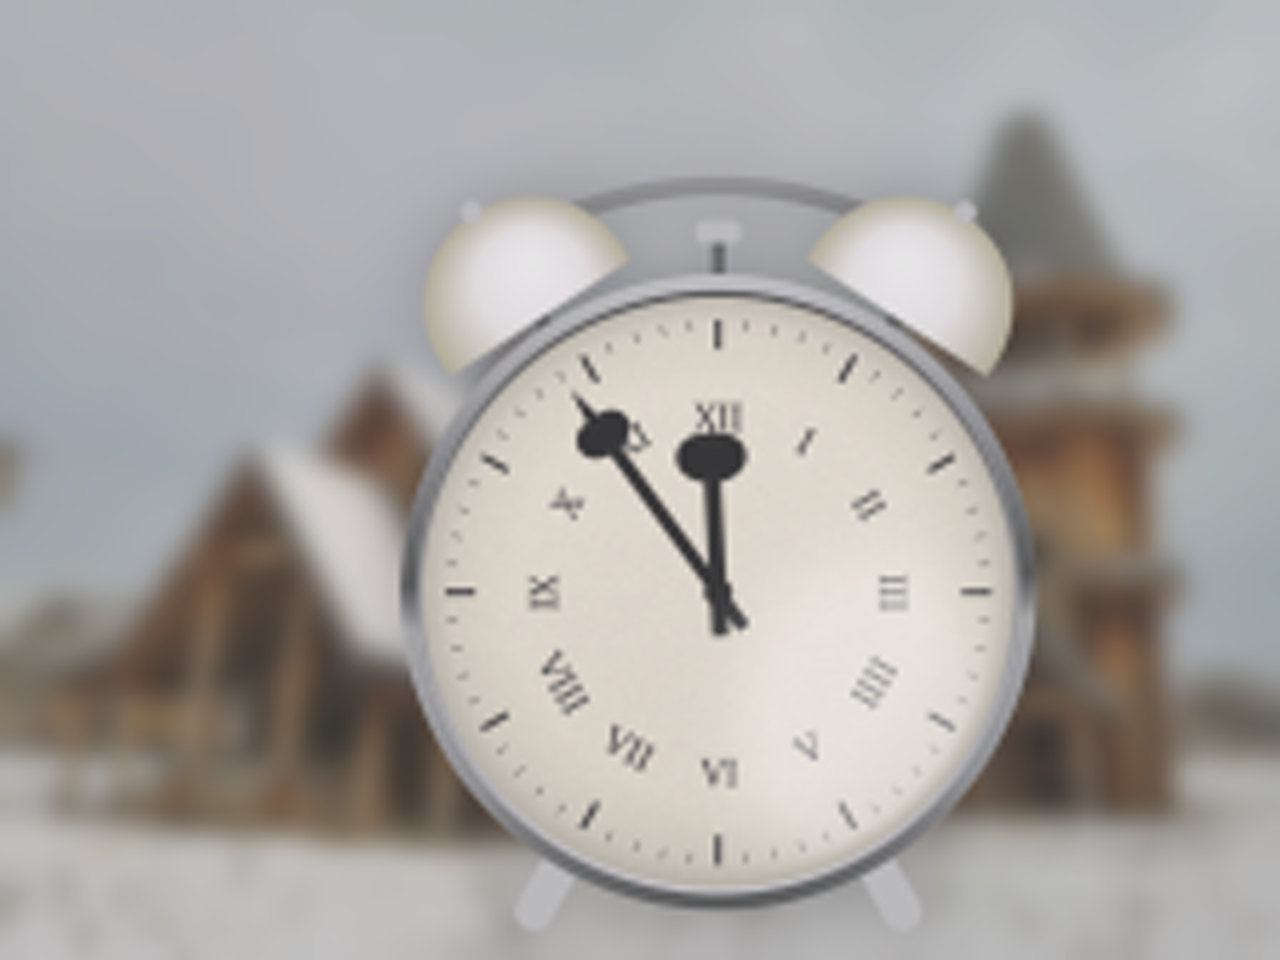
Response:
11h54
